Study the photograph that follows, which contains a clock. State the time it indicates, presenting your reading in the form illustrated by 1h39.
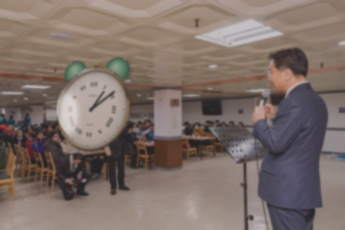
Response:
1h09
